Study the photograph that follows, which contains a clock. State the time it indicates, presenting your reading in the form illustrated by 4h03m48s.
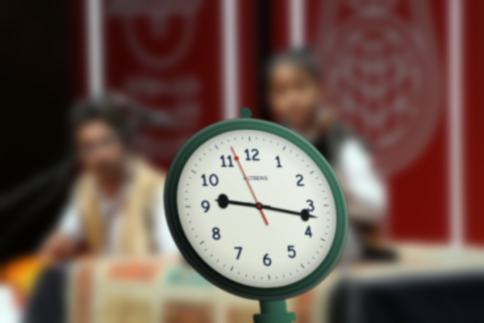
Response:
9h16m57s
